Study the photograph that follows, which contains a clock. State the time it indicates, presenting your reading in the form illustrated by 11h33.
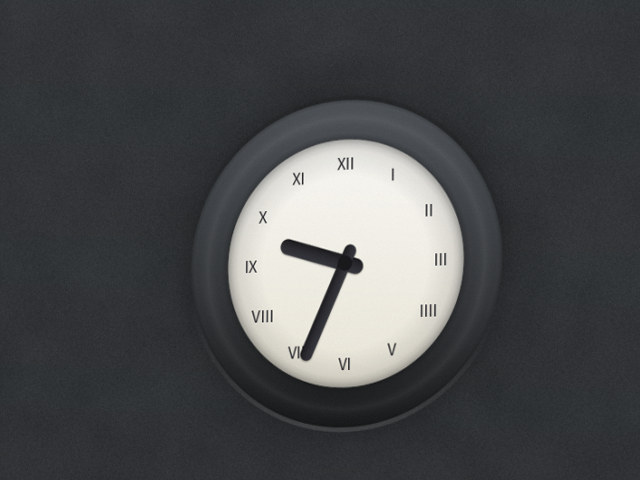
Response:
9h34
